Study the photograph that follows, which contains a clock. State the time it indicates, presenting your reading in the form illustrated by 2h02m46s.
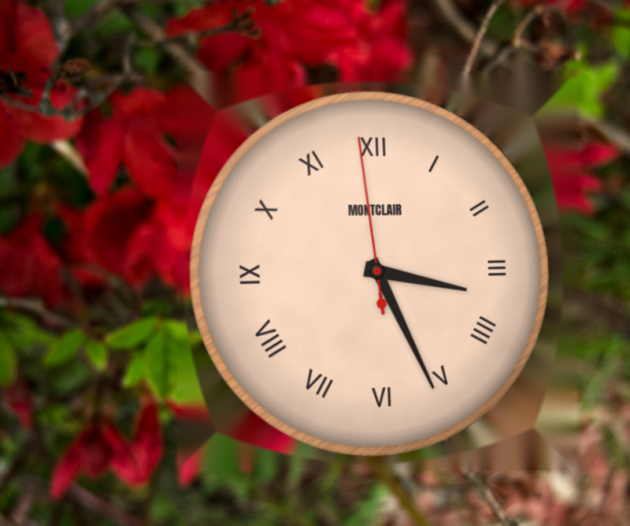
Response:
3h25m59s
